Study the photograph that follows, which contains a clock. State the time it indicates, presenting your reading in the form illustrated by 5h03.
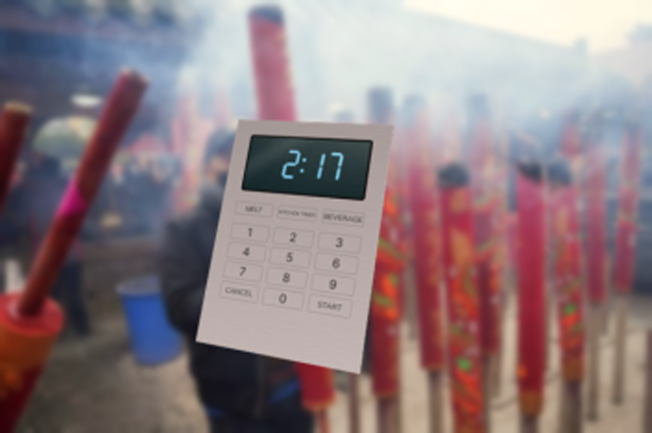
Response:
2h17
